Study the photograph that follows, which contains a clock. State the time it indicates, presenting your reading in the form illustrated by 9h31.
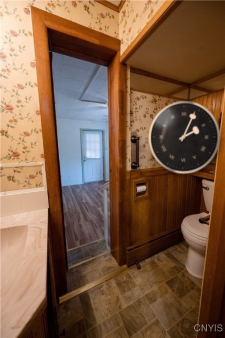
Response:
2h04
